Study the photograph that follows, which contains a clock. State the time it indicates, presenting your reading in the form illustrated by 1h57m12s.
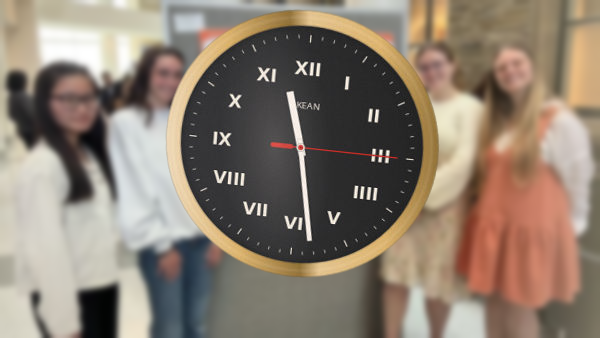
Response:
11h28m15s
